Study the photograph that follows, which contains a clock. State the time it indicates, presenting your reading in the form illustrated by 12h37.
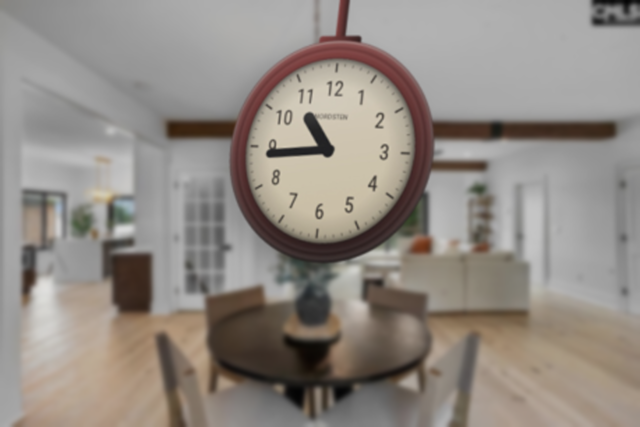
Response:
10h44
